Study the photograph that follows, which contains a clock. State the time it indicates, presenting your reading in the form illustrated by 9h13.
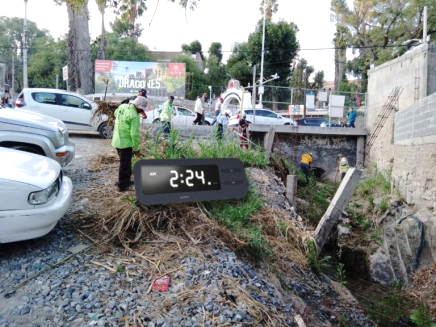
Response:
2h24
